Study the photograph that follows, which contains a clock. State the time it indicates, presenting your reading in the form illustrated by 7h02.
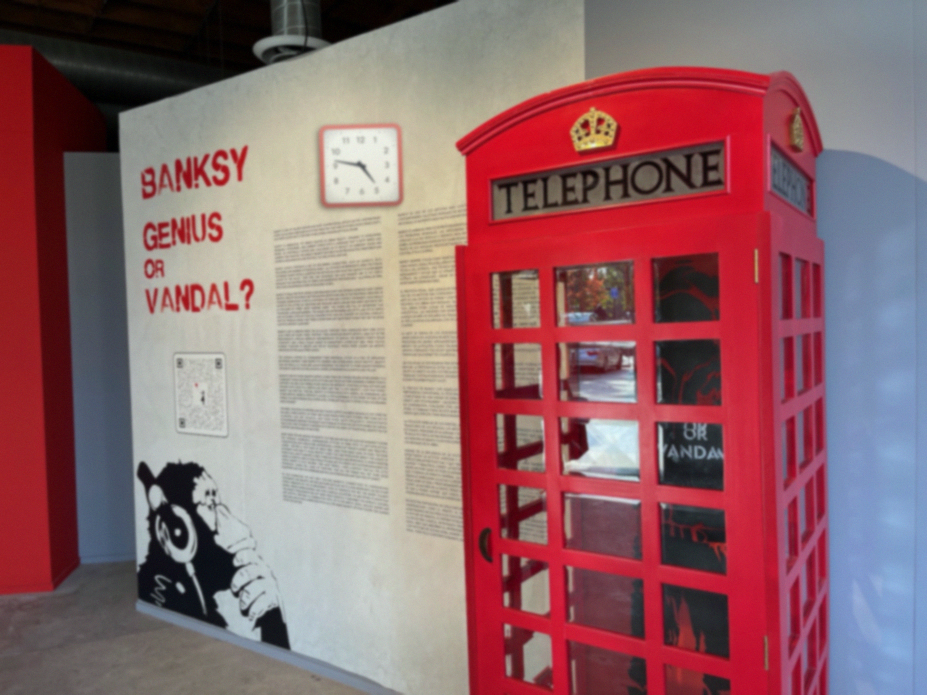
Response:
4h47
